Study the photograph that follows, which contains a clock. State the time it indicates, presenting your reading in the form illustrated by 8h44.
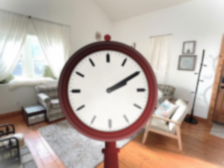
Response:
2h10
